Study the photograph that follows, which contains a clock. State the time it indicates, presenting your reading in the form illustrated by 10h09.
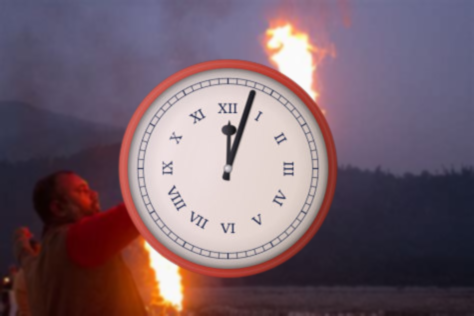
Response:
12h03
